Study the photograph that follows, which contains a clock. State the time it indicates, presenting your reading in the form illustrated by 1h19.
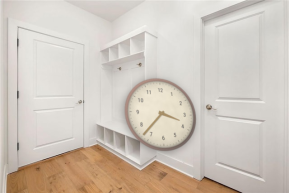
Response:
3h37
